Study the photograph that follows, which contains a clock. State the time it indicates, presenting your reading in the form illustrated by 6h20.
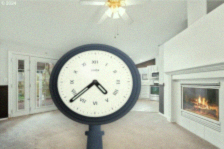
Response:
4h38
